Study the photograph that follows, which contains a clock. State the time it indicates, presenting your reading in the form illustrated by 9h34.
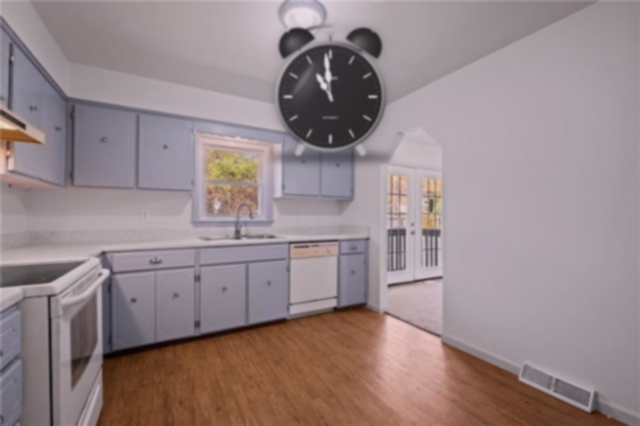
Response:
10h59
